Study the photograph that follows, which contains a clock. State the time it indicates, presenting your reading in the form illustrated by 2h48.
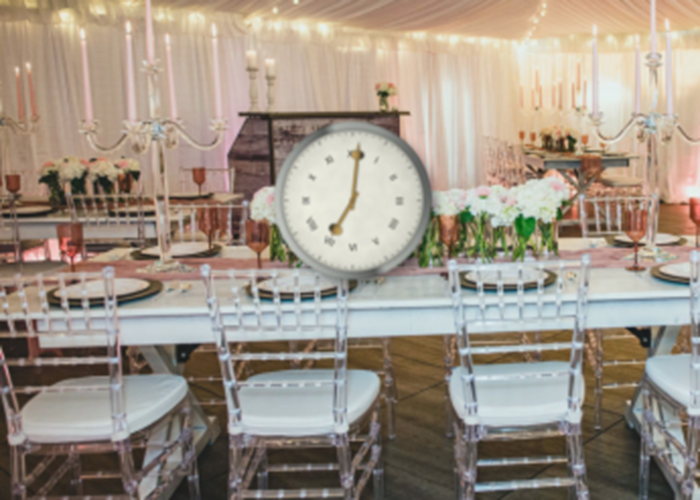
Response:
7h01
